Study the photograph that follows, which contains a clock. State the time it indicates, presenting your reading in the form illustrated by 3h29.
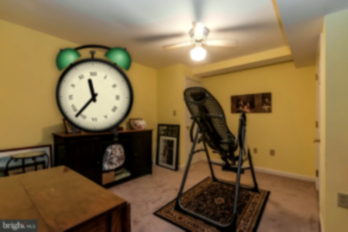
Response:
11h37
